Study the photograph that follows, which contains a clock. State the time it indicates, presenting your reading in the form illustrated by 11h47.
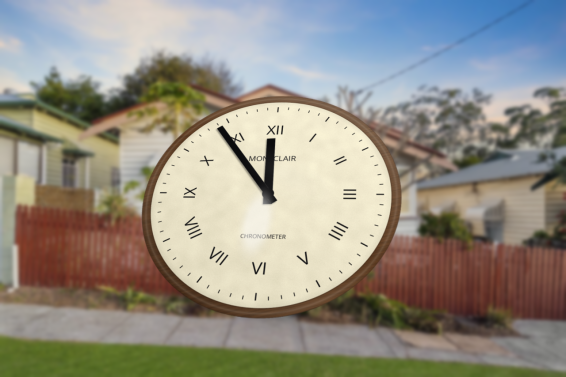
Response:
11h54
